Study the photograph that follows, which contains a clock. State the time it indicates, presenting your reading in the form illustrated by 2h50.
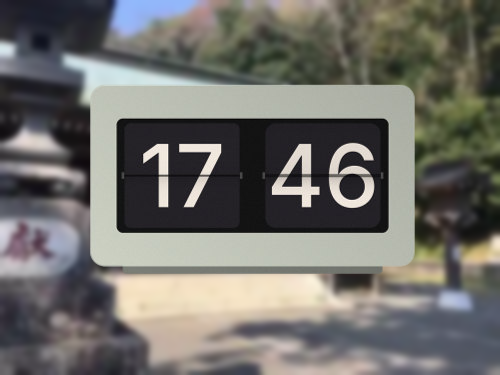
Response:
17h46
